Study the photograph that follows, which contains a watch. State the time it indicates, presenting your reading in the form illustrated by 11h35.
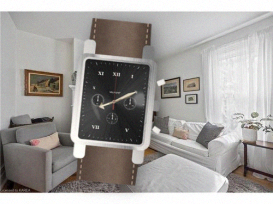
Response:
8h10
